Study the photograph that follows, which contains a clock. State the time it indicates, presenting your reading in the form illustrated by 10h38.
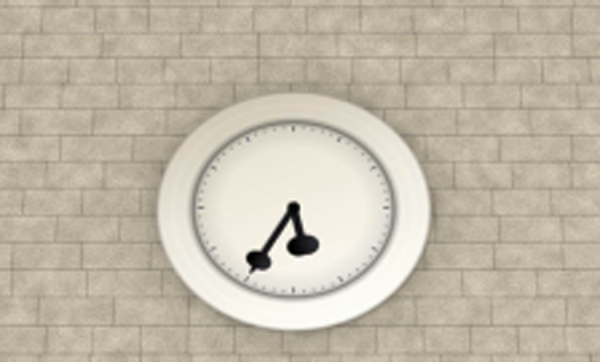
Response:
5h35
